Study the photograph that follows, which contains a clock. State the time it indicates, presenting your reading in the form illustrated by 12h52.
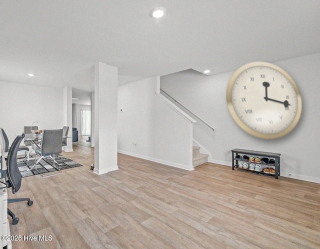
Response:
12h18
